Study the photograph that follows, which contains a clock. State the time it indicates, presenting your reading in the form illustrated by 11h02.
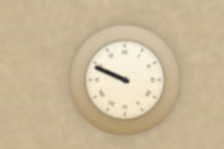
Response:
9h49
